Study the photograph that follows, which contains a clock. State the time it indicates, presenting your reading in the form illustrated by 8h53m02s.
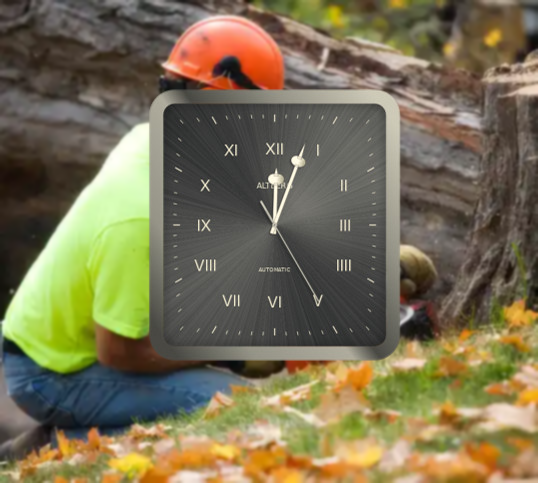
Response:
12h03m25s
